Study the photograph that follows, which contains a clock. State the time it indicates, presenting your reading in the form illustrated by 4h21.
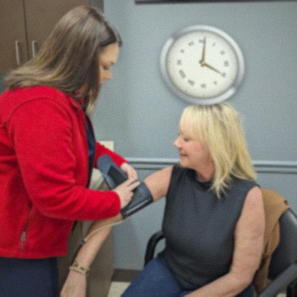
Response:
4h01
